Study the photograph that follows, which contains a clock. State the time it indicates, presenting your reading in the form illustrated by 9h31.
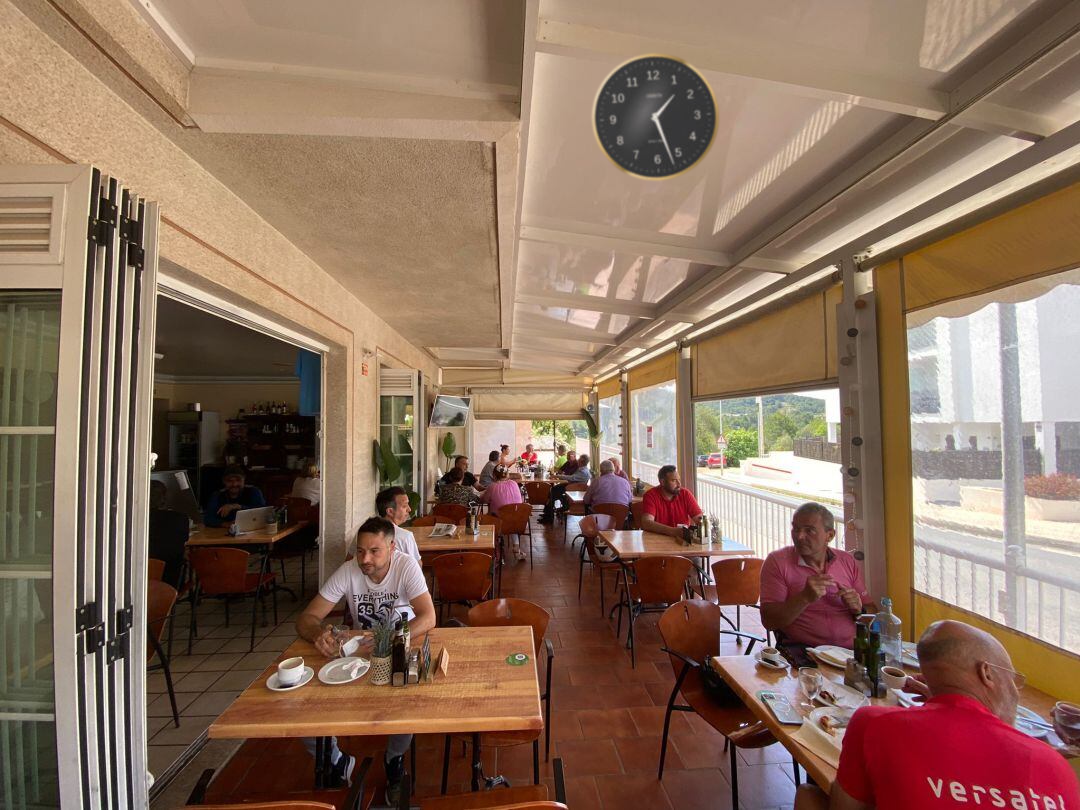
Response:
1h27
